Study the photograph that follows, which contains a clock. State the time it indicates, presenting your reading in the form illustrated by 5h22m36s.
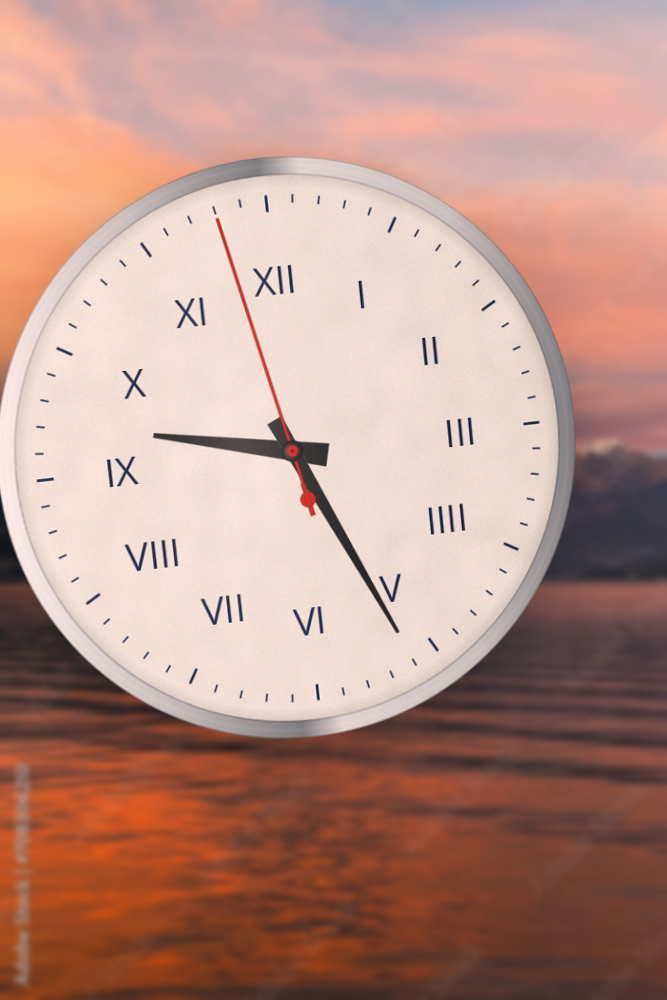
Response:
9h25m58s
